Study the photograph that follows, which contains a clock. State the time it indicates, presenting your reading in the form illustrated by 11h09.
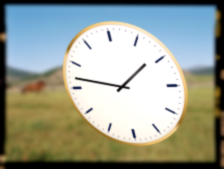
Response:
1h47
